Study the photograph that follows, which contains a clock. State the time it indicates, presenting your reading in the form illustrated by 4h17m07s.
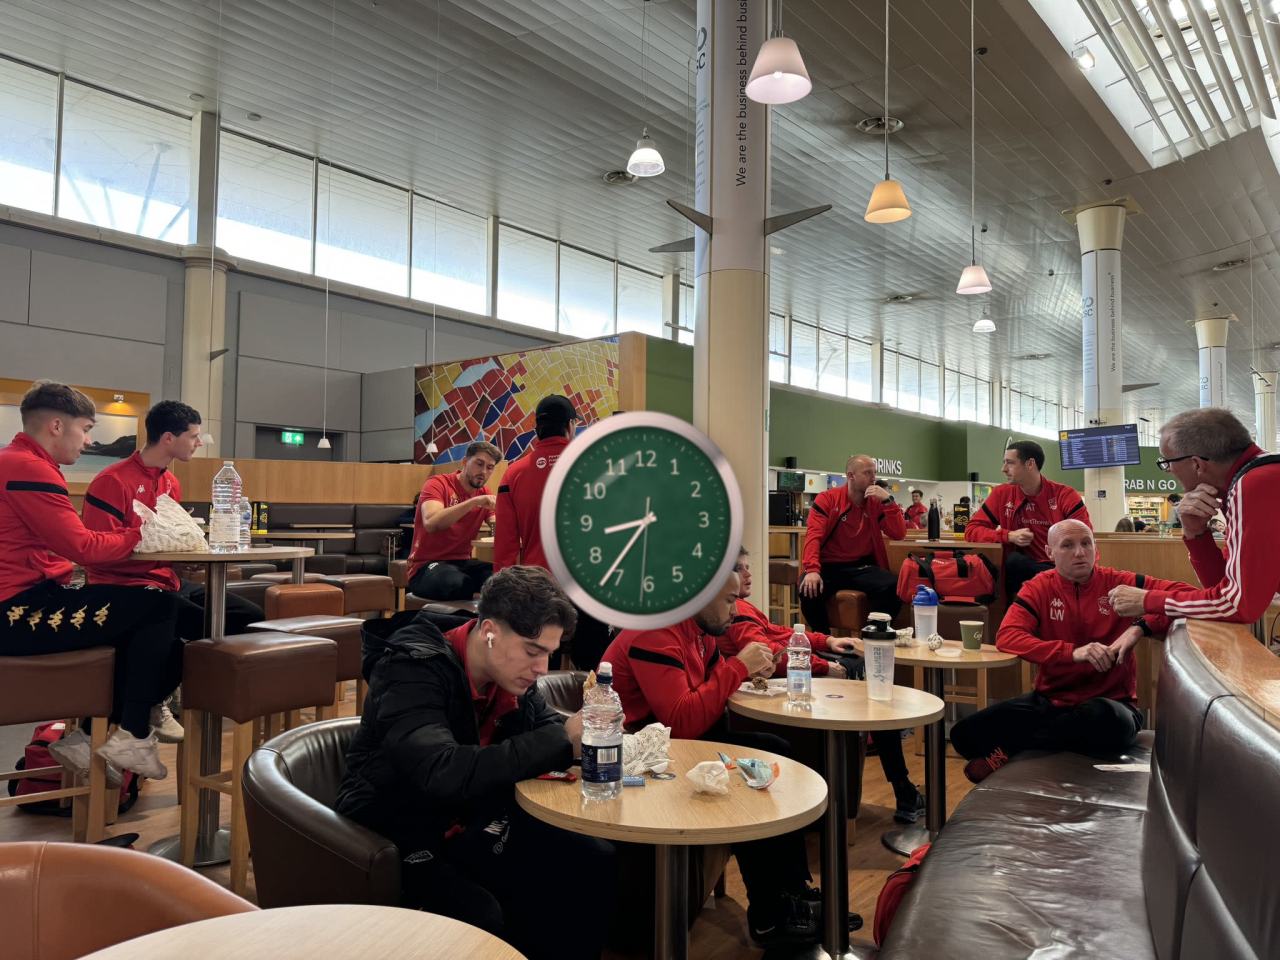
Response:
8h36m31s
